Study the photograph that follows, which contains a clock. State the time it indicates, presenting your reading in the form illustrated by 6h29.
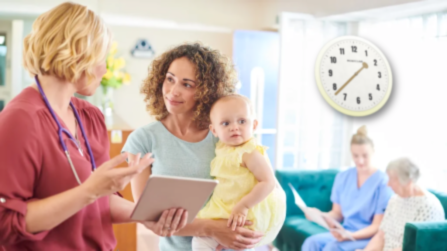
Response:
1h38
